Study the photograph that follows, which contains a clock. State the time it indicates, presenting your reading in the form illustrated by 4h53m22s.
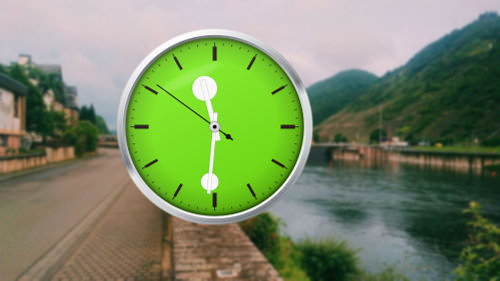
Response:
11h30m51s
